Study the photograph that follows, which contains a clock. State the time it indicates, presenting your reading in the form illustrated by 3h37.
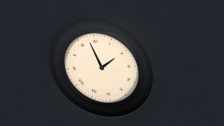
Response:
1h58
